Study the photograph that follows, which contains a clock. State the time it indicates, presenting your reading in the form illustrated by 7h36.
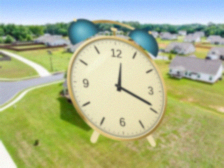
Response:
12h19
